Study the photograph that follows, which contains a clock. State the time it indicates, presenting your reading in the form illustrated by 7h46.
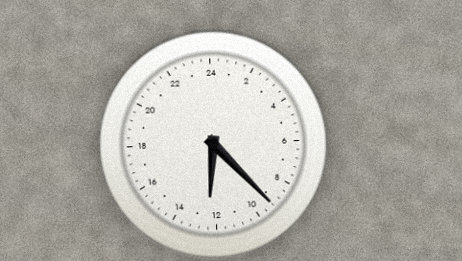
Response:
12h23
